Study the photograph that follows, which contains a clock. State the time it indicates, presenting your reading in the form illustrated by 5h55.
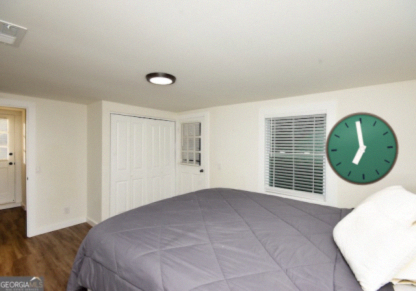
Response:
6h59
